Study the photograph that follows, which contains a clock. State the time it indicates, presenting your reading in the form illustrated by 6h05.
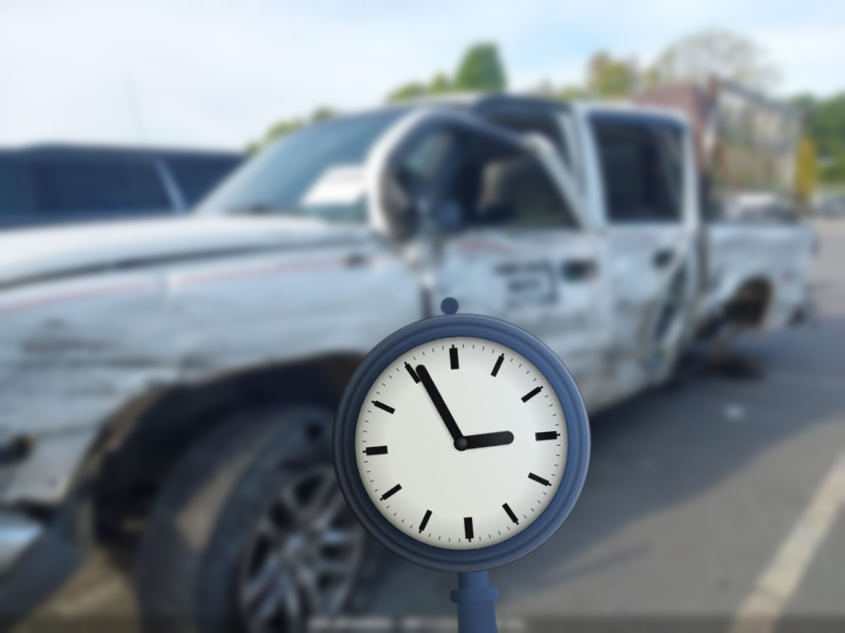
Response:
2h56
